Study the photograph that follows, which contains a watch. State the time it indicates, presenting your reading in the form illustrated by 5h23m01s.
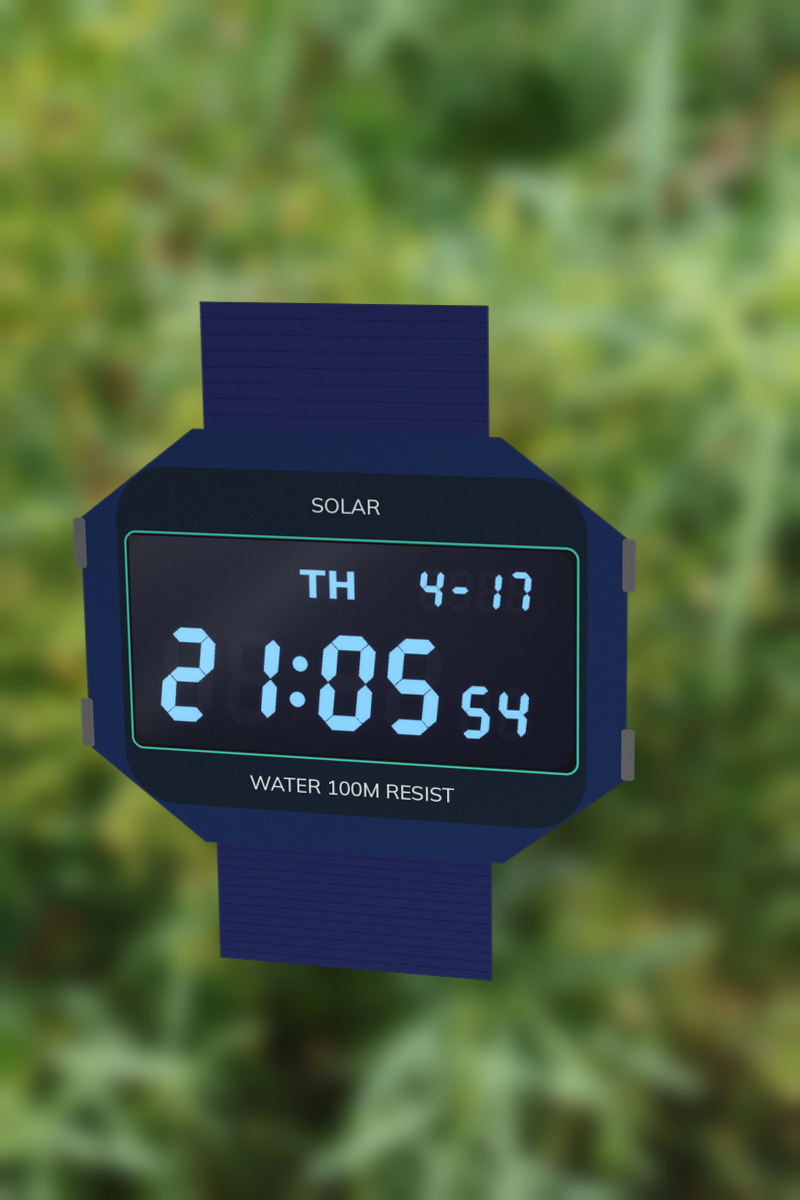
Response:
21h05m54s
